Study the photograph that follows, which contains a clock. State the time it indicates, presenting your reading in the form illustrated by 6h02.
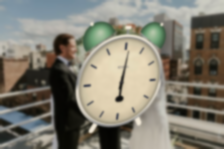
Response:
6h01
